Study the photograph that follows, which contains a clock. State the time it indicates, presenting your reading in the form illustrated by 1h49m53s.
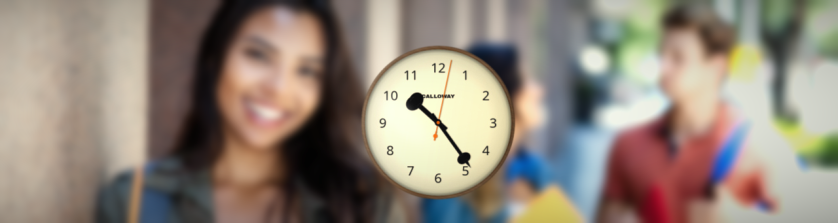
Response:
10h24m02s
